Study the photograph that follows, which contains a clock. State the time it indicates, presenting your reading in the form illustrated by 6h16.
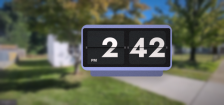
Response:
2h42
